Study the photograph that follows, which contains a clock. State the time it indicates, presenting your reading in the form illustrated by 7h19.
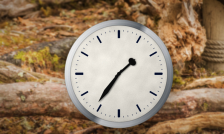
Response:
1h36
